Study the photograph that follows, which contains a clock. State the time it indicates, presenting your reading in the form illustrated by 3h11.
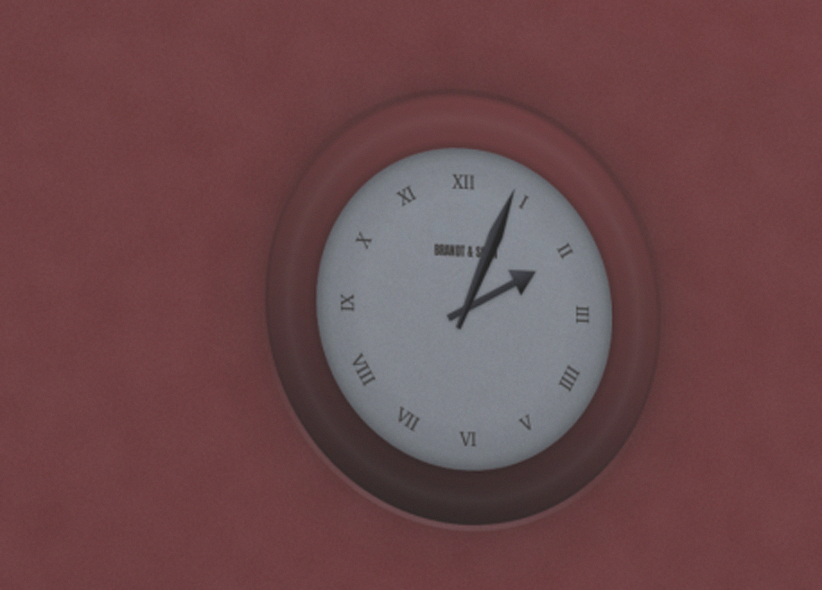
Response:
2h04
